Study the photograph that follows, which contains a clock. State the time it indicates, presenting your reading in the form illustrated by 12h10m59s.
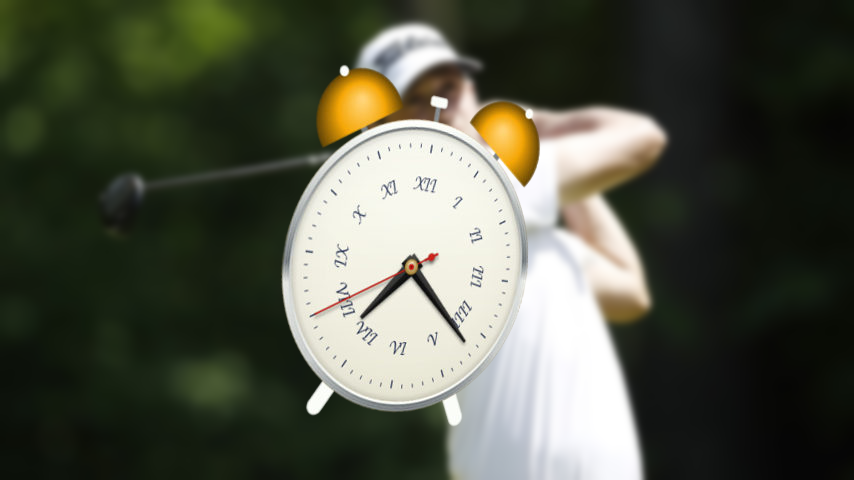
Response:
7h21m40s
